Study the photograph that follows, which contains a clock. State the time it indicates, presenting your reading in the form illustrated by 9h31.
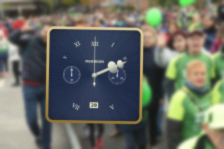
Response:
2h11
